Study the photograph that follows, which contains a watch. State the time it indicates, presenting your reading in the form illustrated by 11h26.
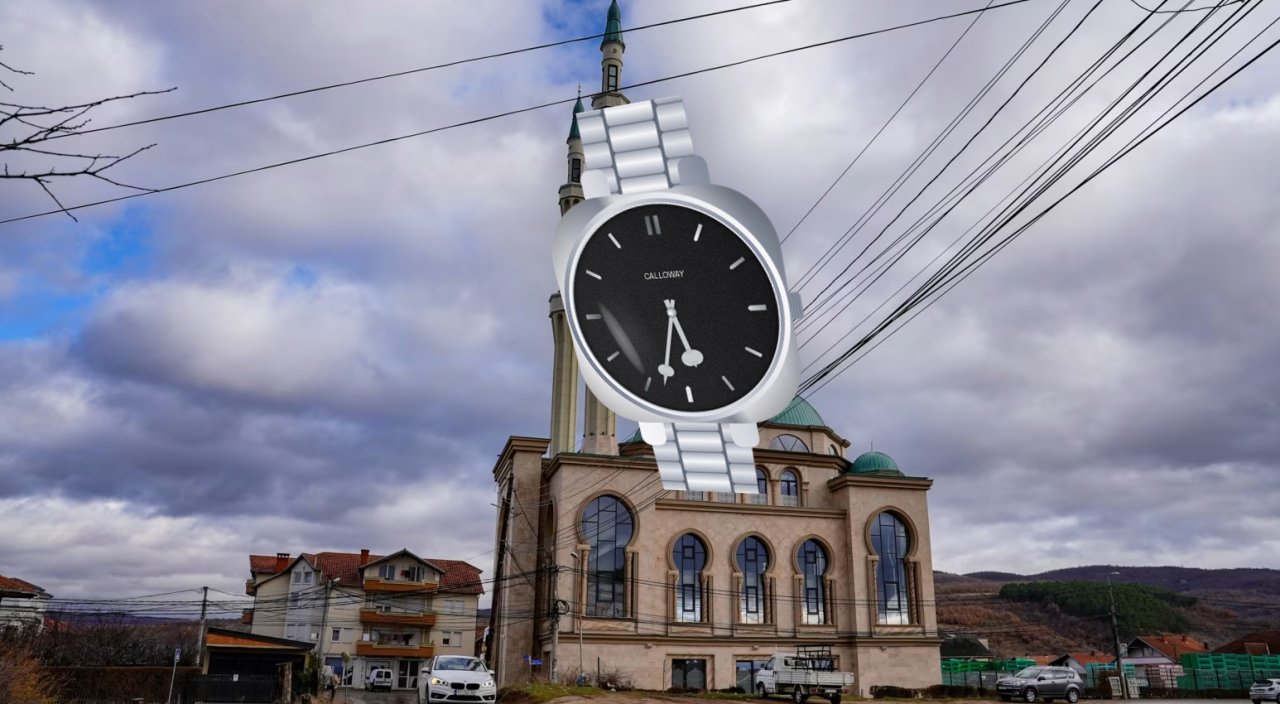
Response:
5h33
